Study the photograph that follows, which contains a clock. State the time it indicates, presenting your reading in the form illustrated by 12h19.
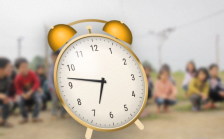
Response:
6h47
